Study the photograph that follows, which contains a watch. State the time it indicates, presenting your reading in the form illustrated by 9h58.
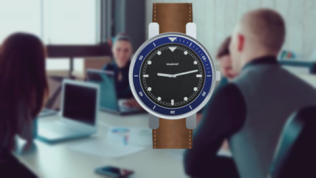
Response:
9h13
